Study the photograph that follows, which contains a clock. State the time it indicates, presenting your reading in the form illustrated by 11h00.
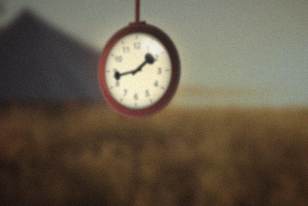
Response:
1h43
